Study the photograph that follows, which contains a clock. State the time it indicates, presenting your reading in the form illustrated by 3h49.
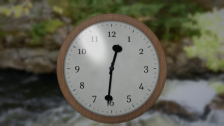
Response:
12h31
